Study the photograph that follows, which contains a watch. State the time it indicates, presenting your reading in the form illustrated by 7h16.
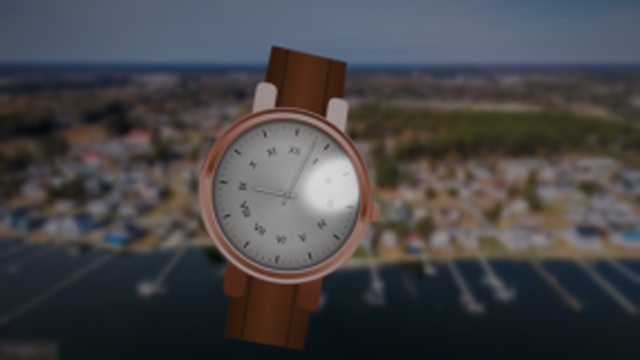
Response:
9h03
